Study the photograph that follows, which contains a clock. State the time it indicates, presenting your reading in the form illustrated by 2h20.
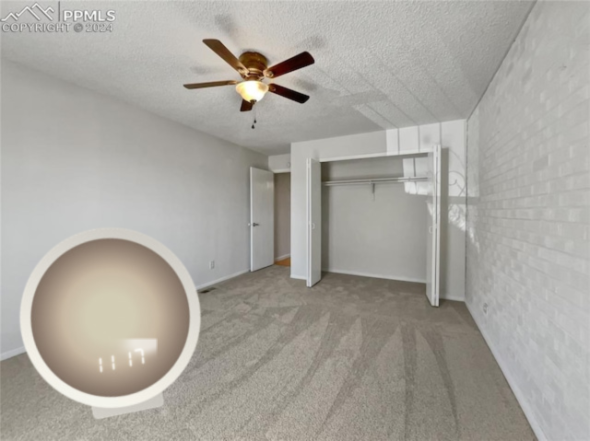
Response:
11h17
